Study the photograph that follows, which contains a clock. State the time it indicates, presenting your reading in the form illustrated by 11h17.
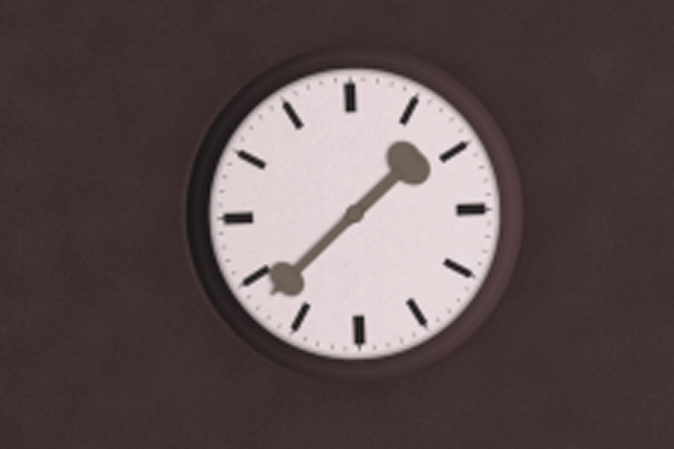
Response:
1h38
